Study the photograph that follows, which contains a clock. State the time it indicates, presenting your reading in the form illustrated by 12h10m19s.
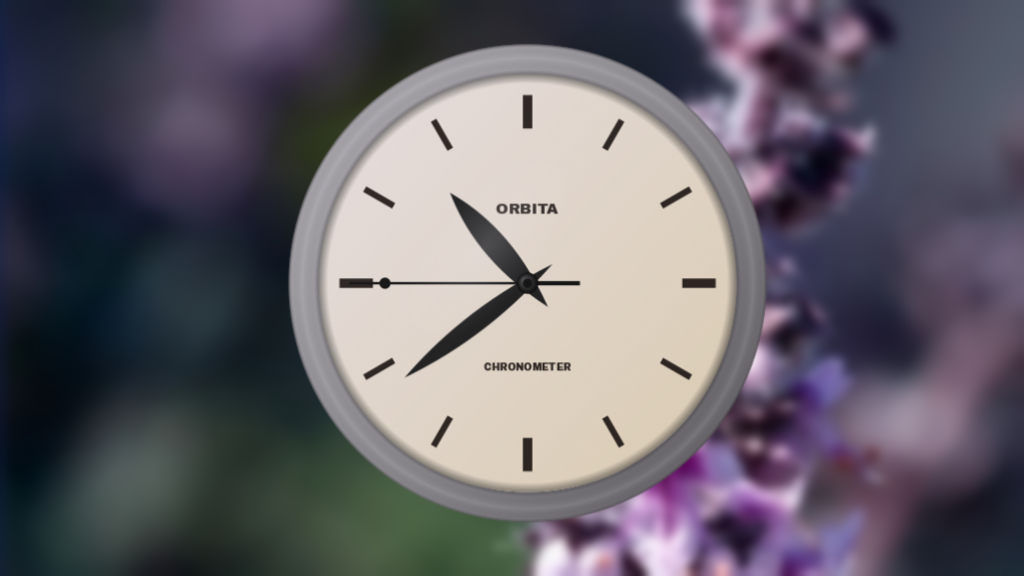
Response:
10h38m45s
